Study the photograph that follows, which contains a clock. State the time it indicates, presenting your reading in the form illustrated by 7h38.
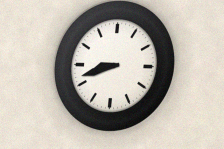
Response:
8h42
